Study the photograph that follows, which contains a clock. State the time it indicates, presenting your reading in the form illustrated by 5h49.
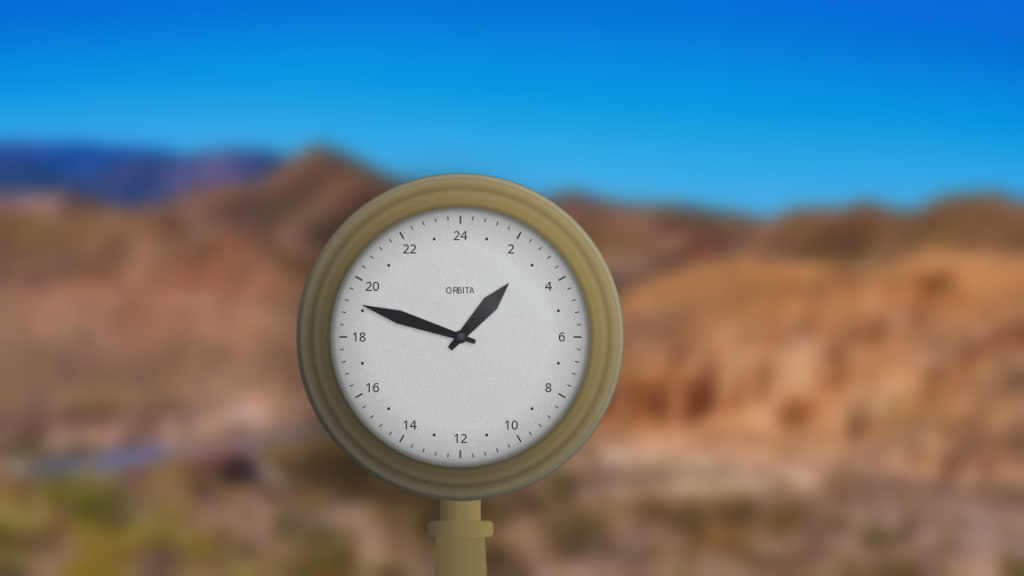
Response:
2h48
